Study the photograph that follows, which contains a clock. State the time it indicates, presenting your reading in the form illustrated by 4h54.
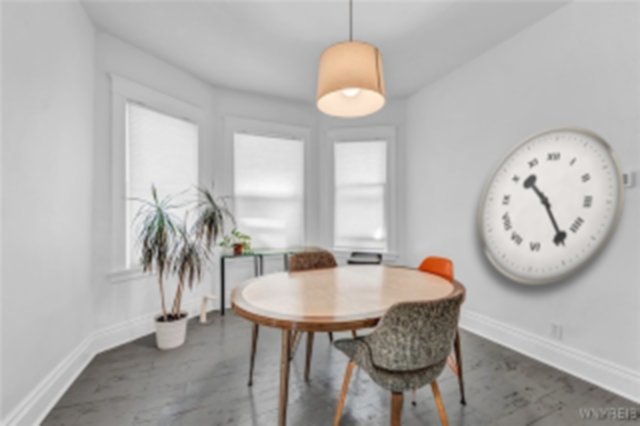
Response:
10h24
